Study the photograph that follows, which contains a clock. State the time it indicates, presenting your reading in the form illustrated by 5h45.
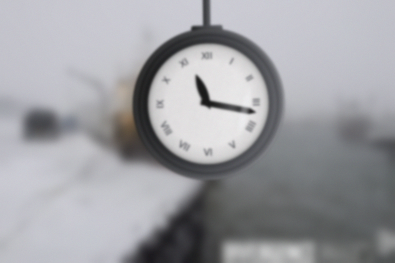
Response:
11h17
